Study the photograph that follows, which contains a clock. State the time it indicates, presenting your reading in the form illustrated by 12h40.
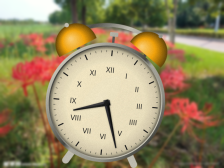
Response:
8h27
